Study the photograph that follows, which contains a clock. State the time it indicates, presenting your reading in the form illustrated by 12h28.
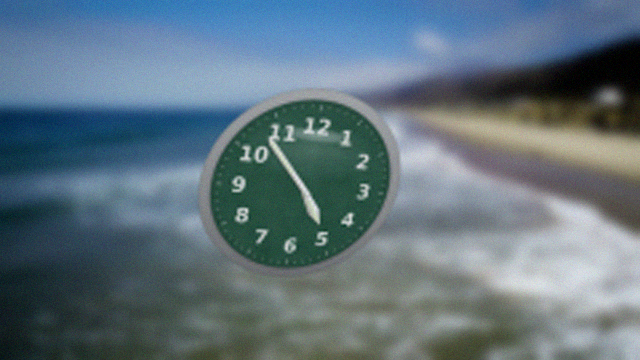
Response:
4h53
